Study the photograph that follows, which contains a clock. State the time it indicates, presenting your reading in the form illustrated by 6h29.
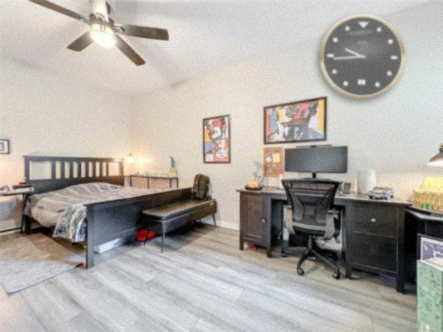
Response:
9h44
